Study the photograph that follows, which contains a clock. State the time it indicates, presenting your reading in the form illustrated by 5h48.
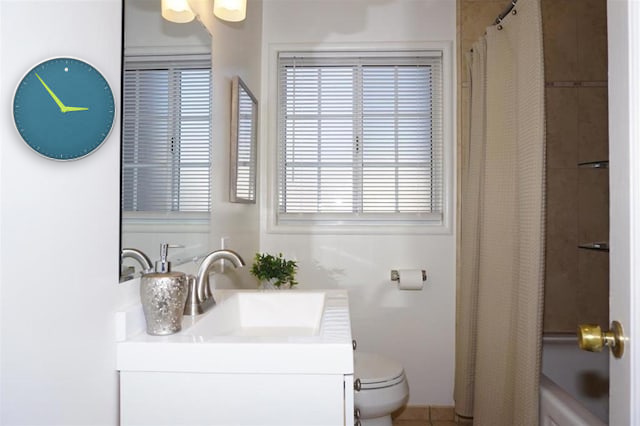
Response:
2h53
